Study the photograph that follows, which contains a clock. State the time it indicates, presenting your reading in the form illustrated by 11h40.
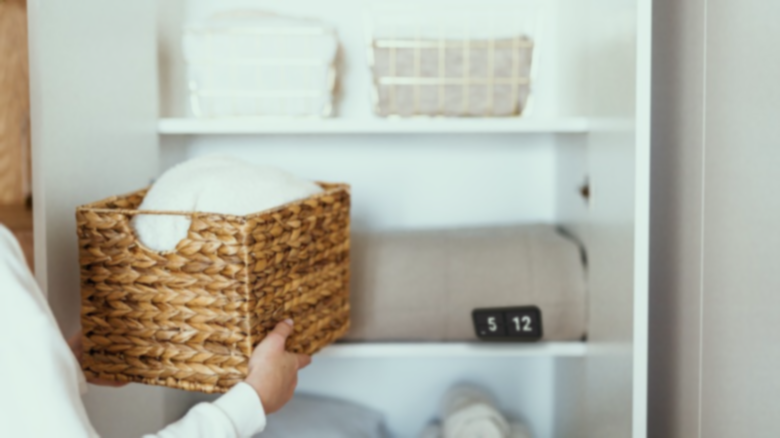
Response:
5h12
